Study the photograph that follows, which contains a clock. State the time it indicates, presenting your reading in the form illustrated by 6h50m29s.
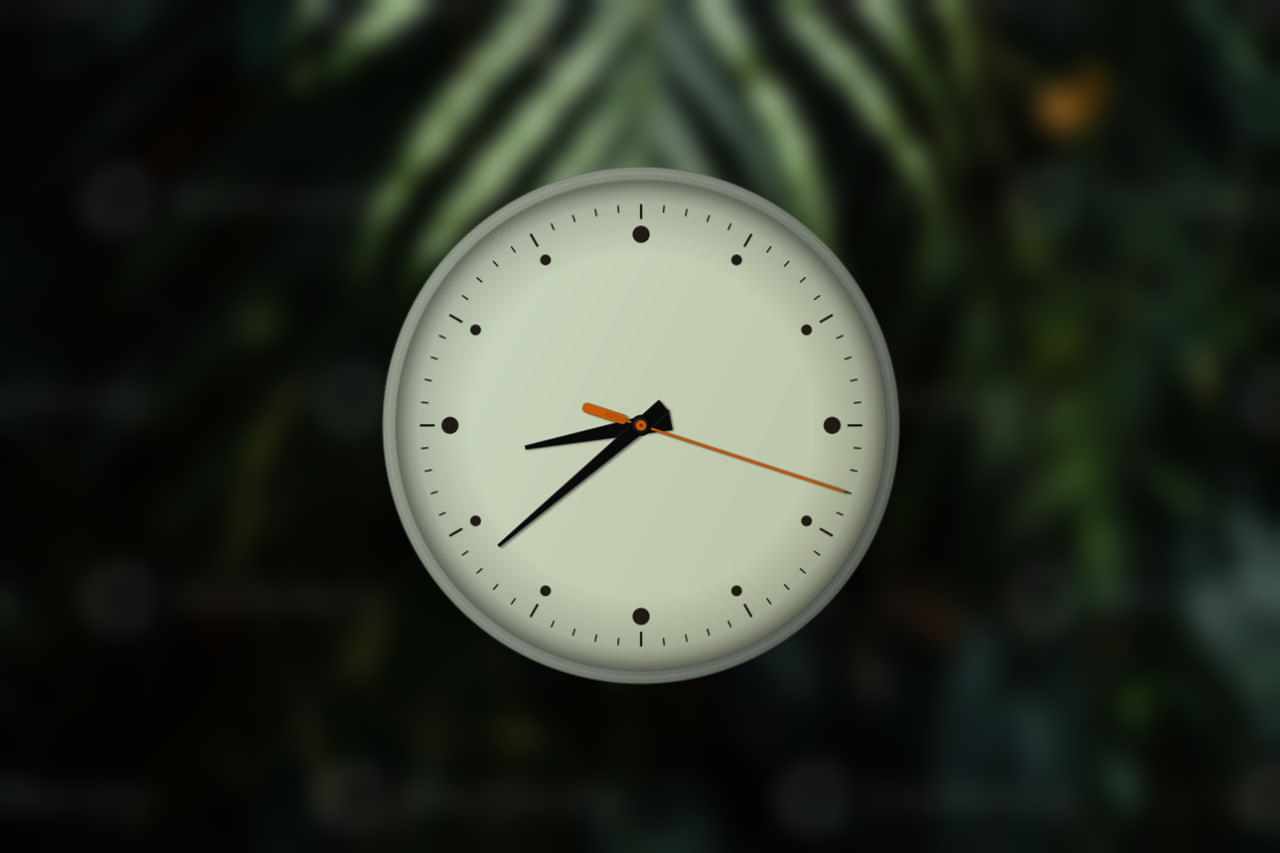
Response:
8h38m18s
